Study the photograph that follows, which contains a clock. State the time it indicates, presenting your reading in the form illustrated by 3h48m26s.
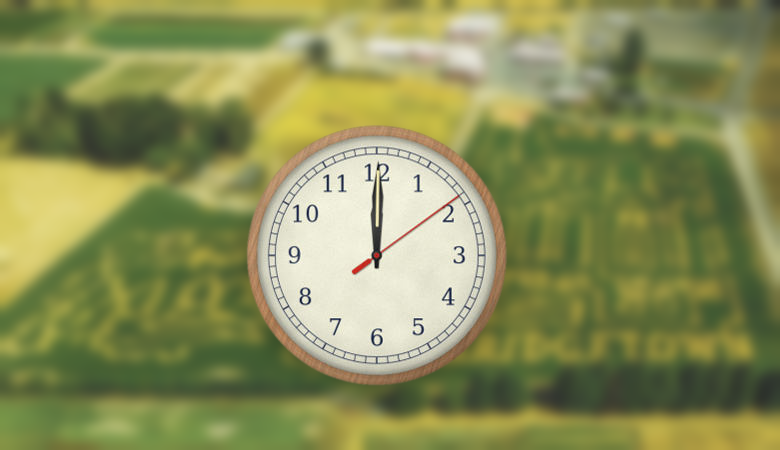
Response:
12h00m09s
